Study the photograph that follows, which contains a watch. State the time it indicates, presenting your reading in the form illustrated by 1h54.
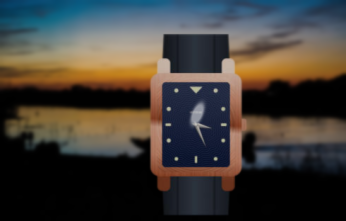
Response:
3h26
